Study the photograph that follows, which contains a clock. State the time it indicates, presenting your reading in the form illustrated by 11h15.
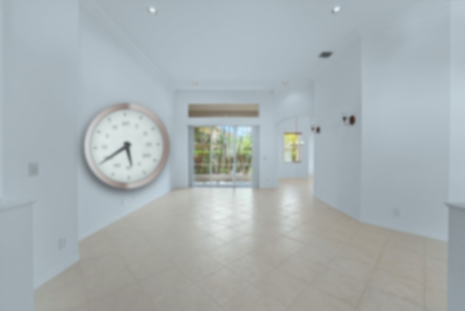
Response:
5h40
